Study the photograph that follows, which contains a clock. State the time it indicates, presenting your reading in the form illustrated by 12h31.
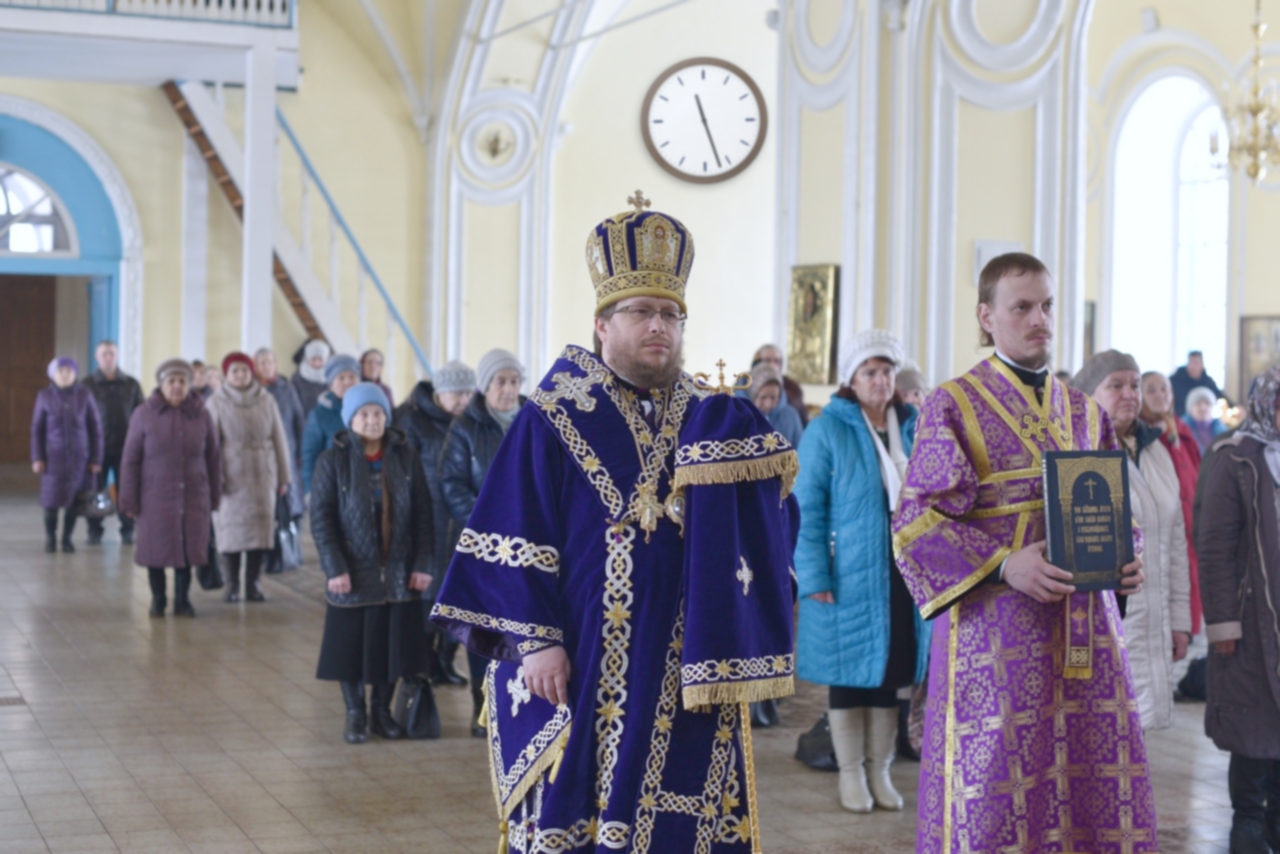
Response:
11h27
